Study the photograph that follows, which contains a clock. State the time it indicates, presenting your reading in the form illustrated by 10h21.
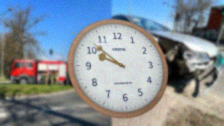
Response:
9h52
